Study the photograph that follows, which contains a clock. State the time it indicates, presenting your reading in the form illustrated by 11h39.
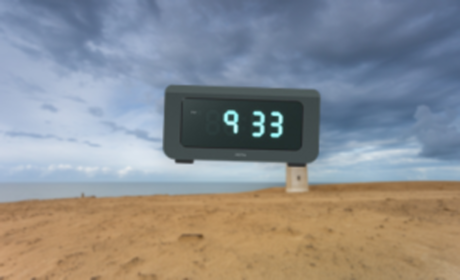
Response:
9h33
